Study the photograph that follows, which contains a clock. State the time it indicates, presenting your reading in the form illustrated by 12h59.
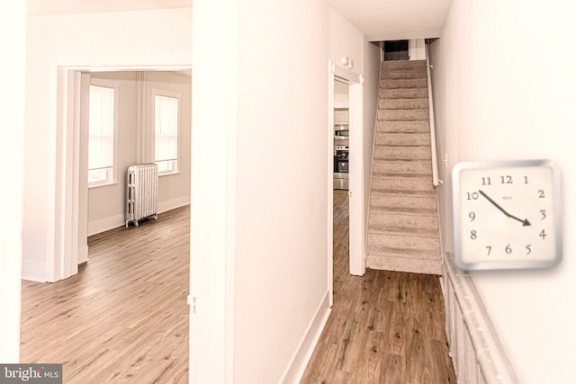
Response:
3h52
